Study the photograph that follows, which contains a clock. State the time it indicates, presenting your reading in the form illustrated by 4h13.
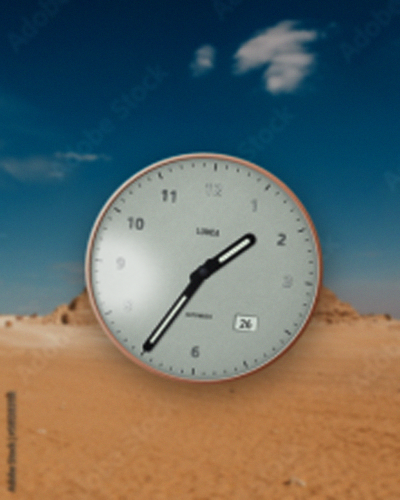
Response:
1h35
